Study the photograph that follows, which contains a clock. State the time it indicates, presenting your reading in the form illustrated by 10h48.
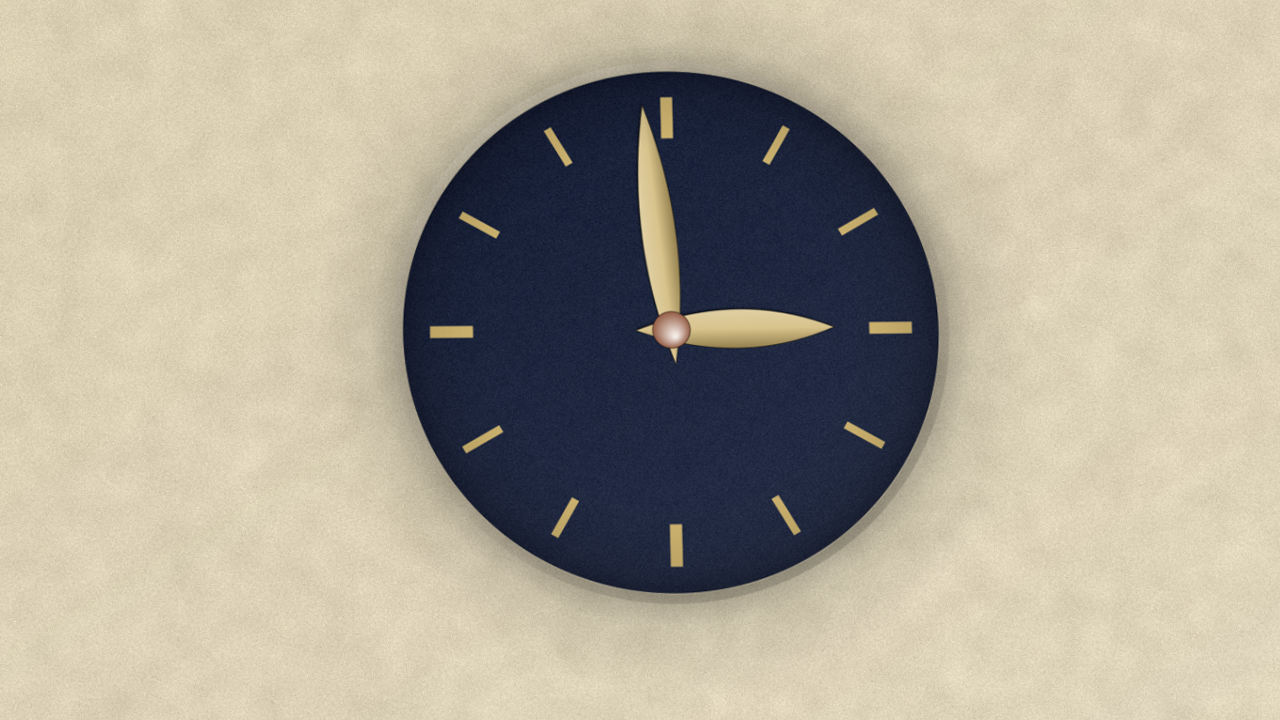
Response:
2h59
